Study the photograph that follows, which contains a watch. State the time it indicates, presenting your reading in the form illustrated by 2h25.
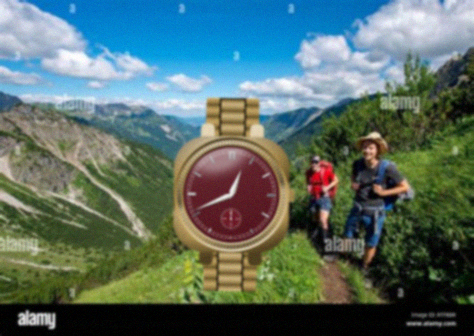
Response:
12h41
